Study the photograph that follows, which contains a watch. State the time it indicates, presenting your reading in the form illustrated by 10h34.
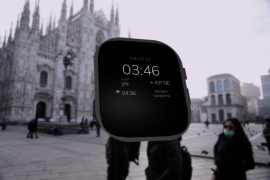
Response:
3h46
